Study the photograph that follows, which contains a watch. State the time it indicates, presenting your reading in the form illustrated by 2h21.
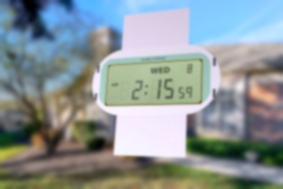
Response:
2h15
